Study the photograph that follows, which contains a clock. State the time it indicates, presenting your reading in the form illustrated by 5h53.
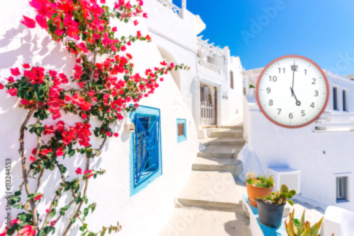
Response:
5h00
